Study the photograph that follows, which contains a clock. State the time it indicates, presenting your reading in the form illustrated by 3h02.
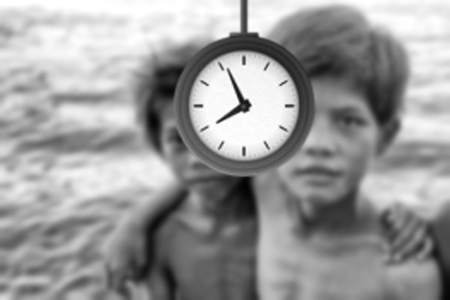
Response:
7h56
